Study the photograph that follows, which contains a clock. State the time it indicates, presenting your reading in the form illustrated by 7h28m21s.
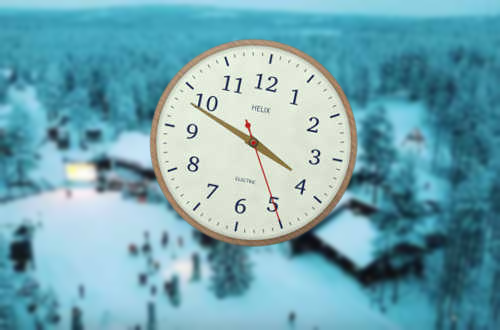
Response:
3h48m25s
